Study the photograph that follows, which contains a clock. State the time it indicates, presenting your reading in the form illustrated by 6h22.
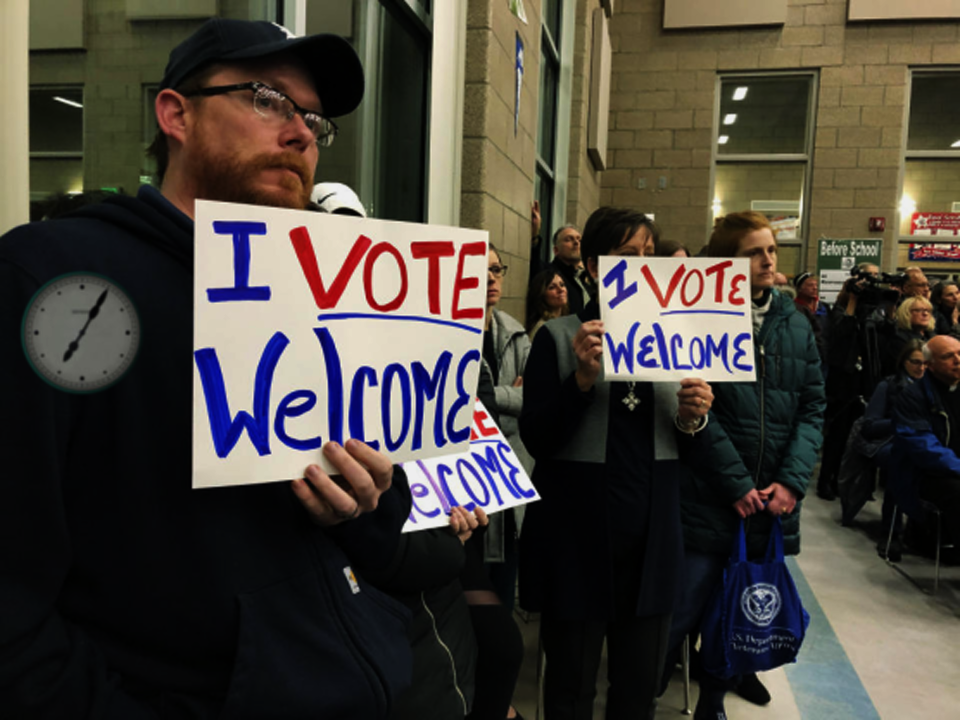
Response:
7h05
